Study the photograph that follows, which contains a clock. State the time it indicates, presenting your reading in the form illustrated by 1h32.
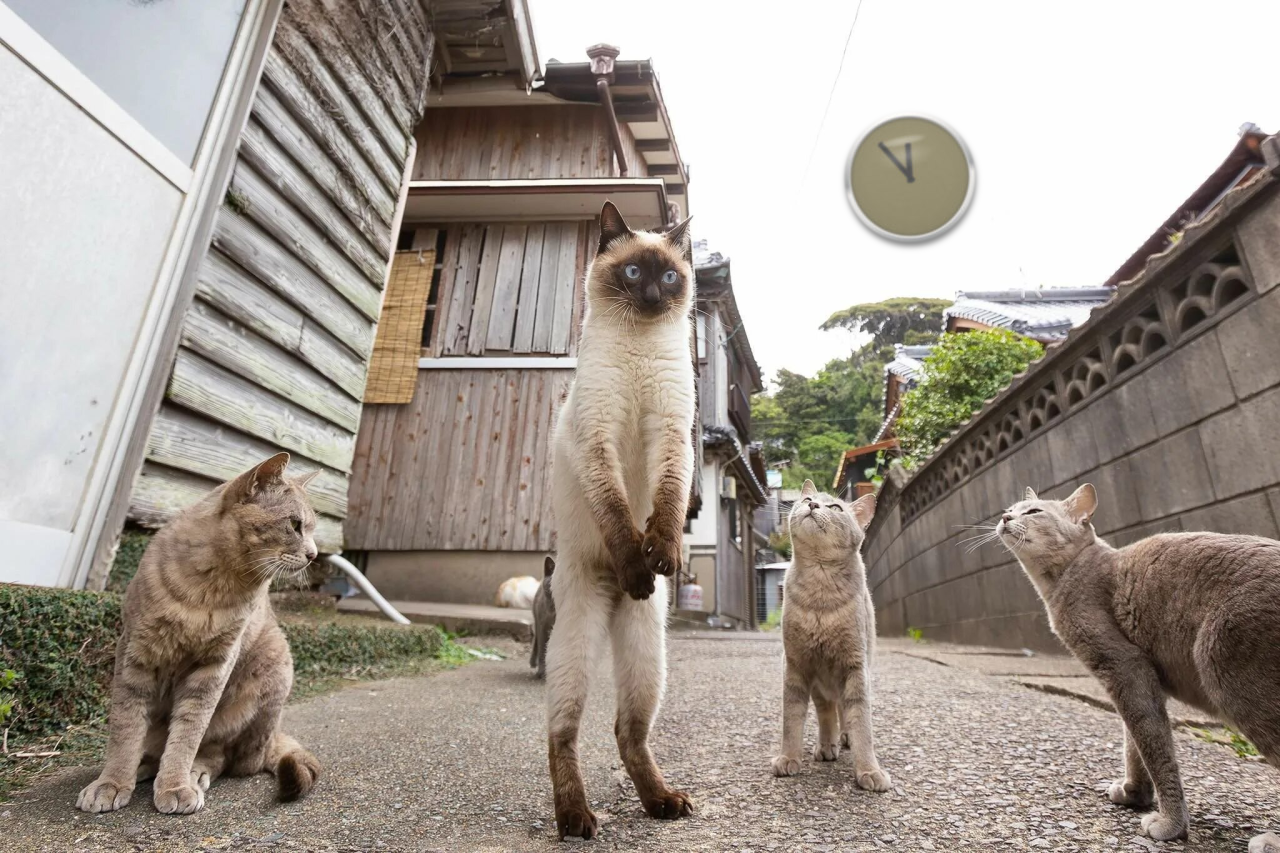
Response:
11h53
